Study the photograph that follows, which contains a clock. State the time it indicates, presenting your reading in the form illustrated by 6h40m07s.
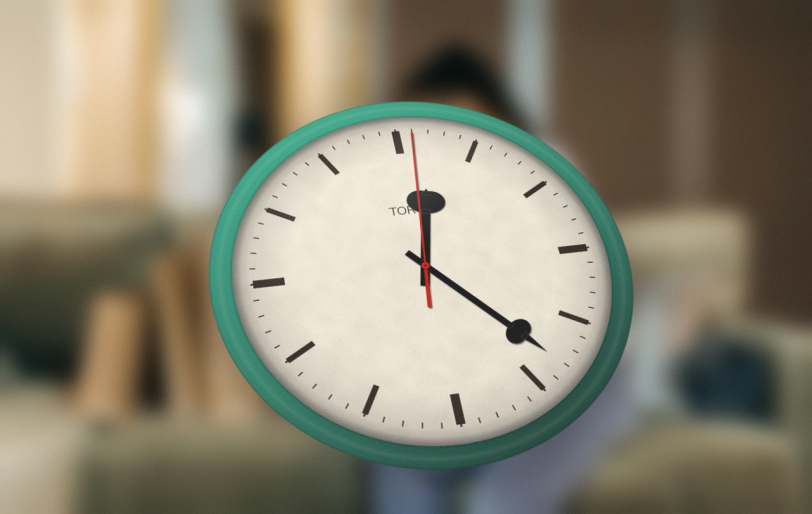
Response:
12h23m01s
